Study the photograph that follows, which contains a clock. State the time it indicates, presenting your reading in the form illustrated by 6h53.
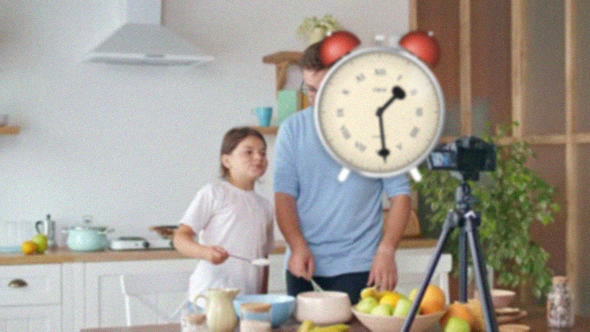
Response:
1h29
